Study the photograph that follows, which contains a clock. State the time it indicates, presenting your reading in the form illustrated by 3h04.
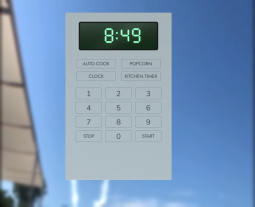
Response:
8h49
